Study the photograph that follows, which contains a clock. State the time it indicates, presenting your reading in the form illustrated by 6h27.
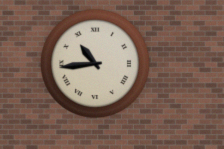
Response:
10h44
